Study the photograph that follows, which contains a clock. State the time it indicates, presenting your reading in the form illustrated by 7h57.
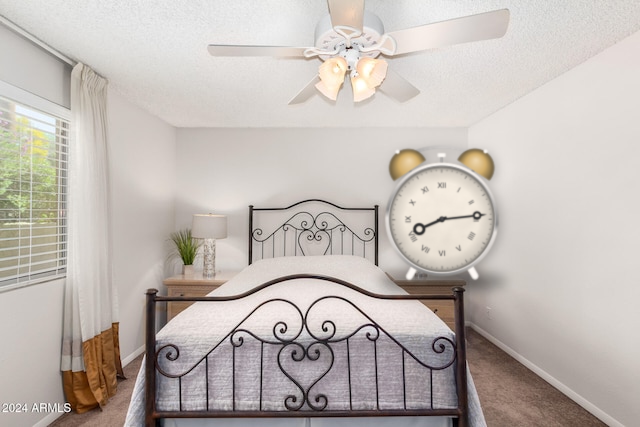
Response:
8h14
